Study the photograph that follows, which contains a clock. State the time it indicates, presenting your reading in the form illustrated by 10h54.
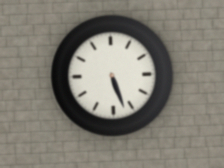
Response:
5h27
